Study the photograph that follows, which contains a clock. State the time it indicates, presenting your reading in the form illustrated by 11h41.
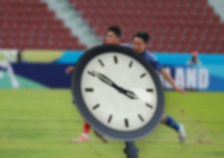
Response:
3h51
